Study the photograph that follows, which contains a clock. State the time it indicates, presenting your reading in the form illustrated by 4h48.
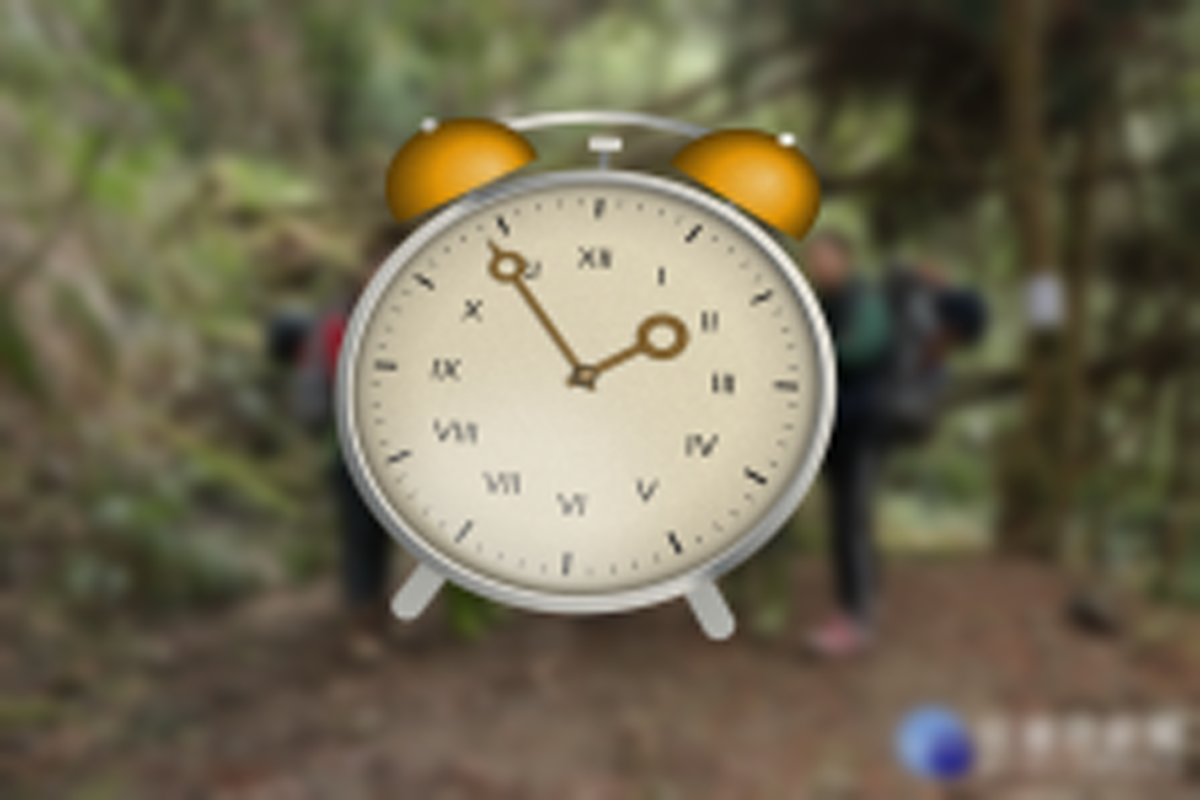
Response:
1h54
